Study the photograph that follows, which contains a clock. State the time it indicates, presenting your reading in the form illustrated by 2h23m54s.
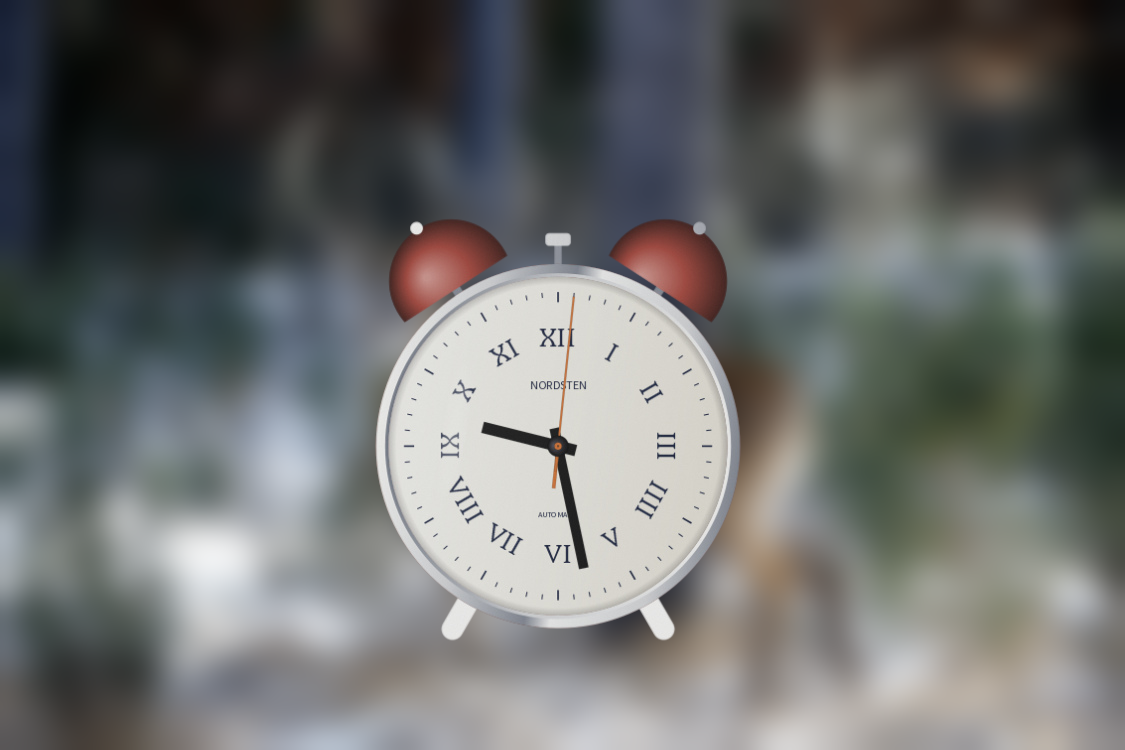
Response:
9h28m01s
